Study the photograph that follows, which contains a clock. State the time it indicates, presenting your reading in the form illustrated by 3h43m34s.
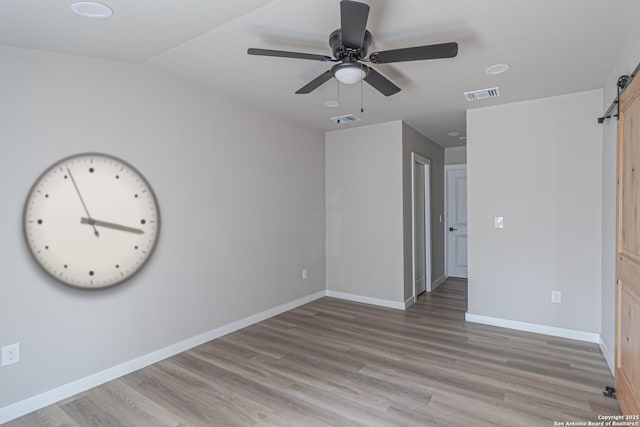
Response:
3h16m56s
